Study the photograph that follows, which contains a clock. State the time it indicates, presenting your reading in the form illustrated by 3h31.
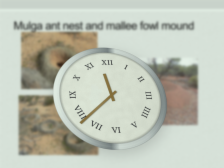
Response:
11h38
